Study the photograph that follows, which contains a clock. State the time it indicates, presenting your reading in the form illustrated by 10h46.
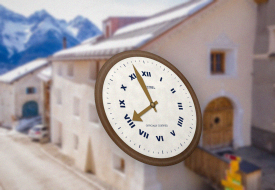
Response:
7h57
